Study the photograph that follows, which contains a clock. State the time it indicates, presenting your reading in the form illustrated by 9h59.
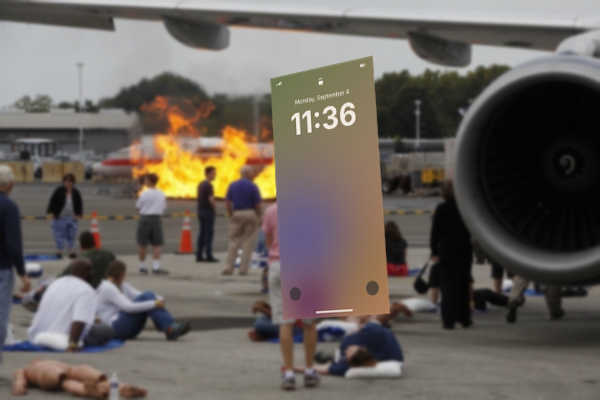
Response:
11h36
